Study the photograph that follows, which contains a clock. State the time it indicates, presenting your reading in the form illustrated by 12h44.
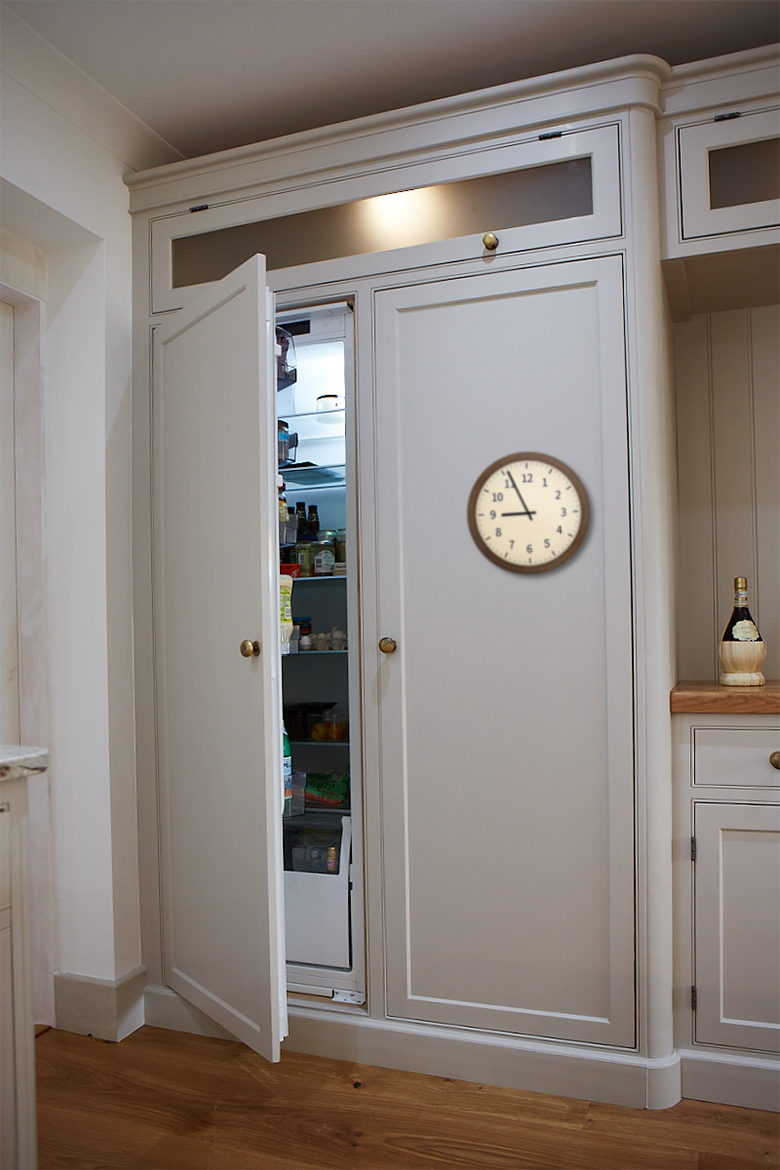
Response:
8h56
